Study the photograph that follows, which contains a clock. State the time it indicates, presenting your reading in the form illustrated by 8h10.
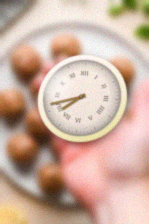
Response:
7h42
